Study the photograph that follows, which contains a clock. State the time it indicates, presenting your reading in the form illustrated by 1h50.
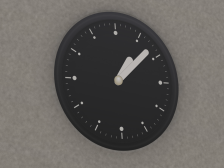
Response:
1h08
